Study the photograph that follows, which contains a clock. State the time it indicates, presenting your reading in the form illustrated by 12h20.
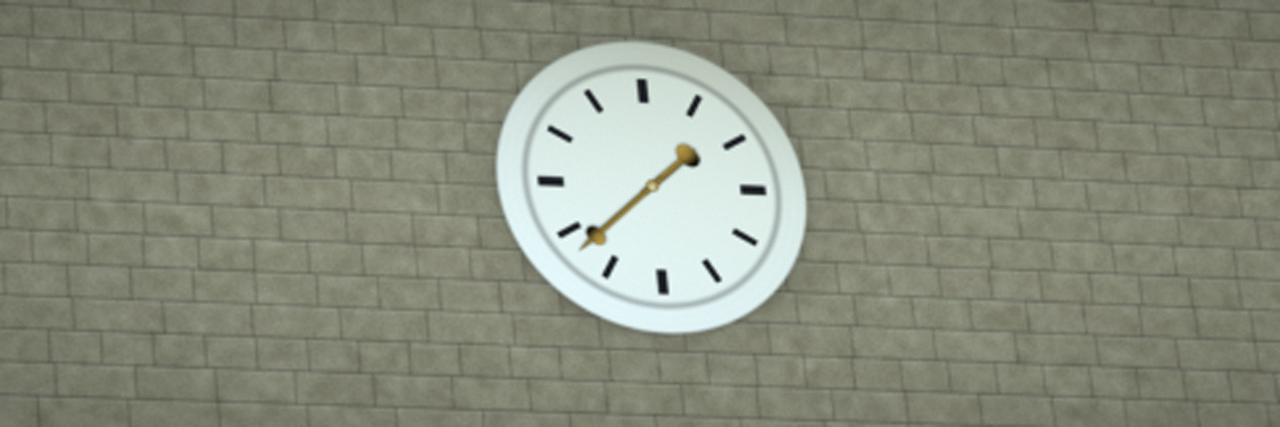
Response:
1h38
